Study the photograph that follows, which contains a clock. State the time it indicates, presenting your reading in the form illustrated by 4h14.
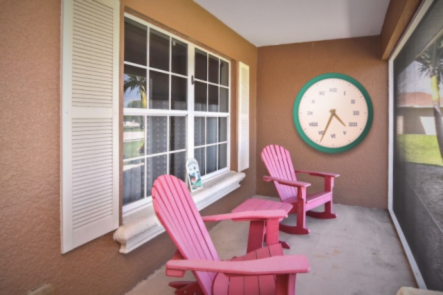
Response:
4h34
